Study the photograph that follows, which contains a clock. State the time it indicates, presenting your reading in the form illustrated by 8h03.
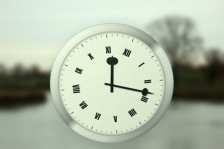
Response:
11h13
